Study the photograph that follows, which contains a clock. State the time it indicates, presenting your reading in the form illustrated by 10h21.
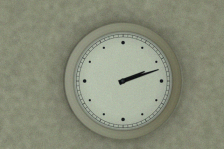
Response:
2h12
